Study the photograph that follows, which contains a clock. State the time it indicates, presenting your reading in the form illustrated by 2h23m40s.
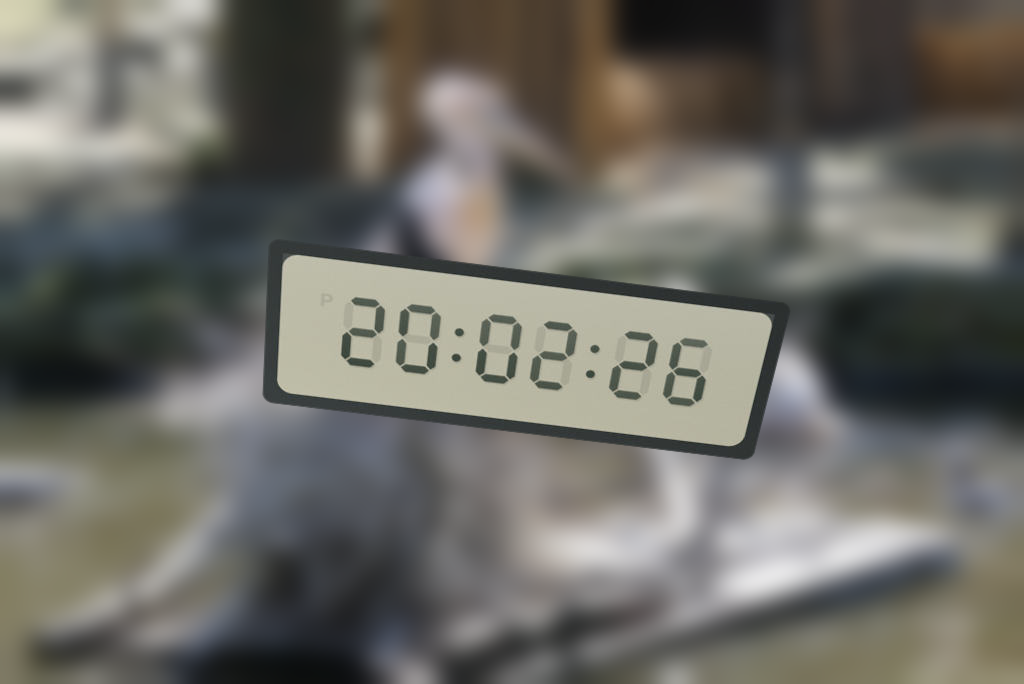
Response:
20h02m26s
